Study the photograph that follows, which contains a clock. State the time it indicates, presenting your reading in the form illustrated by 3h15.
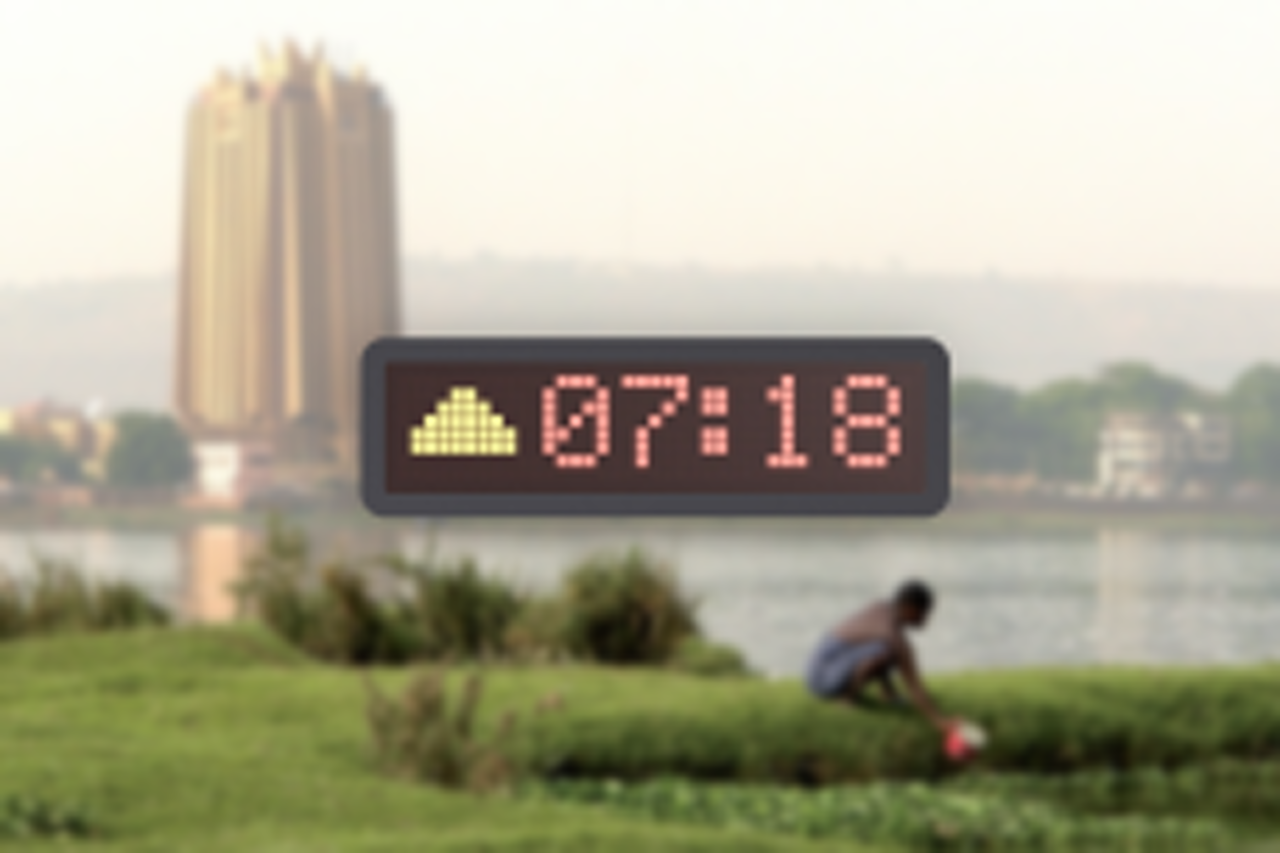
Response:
7h18
